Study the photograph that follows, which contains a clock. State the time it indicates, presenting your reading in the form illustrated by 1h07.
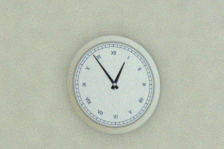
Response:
12h54
